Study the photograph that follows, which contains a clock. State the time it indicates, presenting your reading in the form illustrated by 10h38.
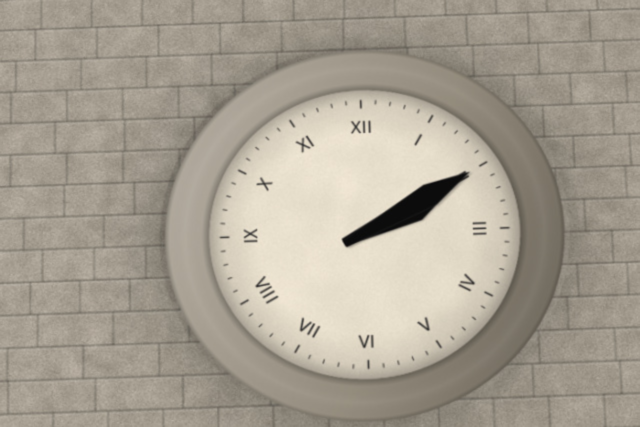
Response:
2h10
